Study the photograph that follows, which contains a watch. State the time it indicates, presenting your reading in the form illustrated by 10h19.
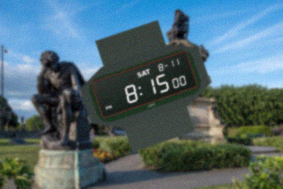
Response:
8h15
